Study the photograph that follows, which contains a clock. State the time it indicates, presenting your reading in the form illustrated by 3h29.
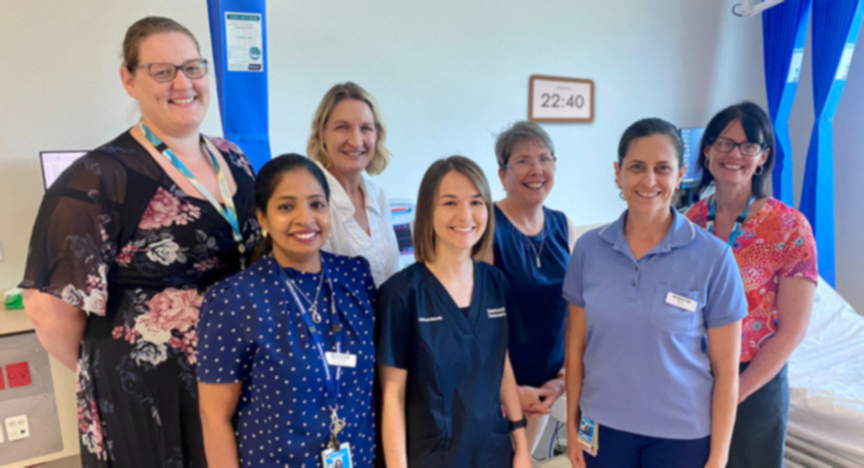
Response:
22h40
